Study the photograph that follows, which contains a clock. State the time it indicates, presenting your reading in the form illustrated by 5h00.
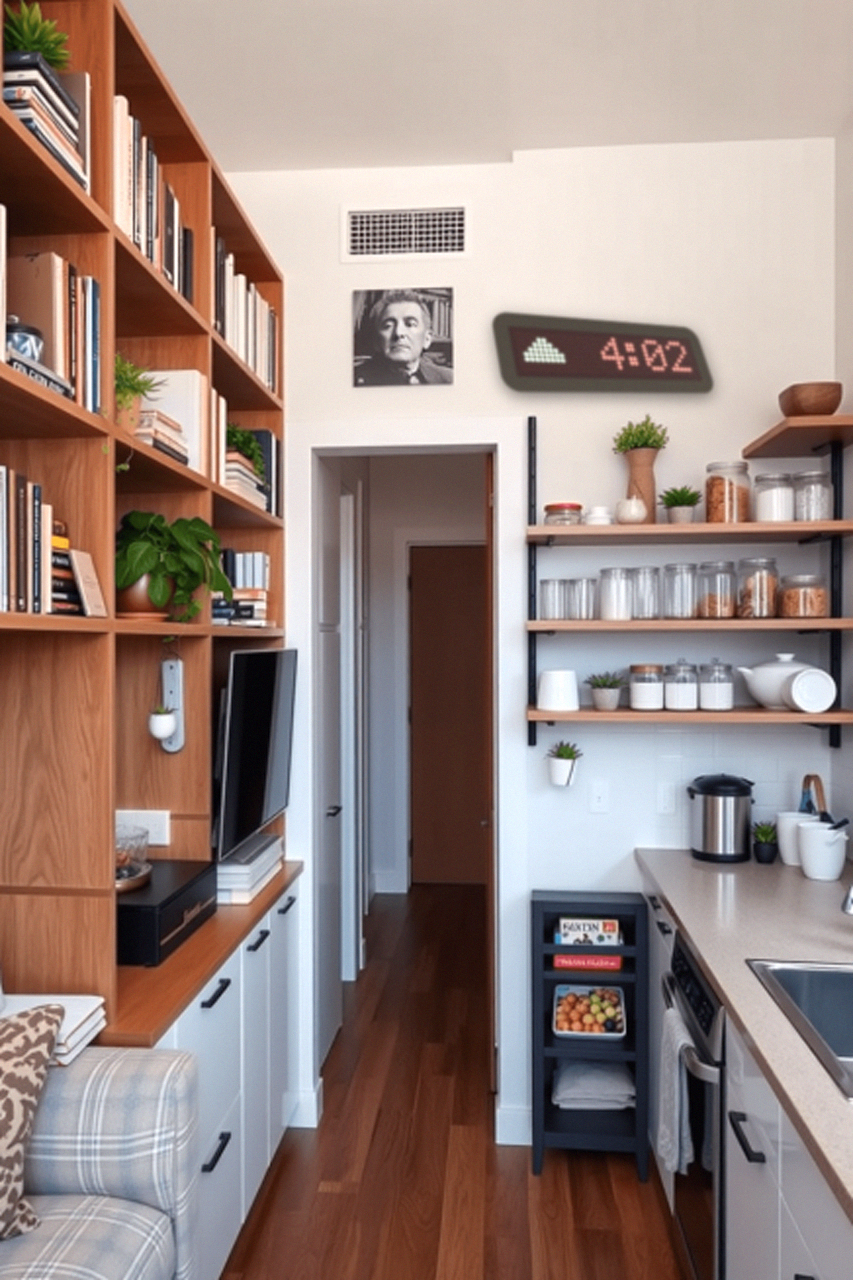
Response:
4h02
